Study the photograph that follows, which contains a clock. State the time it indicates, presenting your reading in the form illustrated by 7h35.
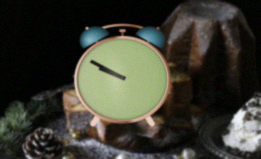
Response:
9h50
